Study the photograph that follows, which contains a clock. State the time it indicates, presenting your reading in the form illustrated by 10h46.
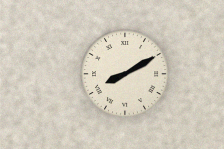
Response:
8h10
